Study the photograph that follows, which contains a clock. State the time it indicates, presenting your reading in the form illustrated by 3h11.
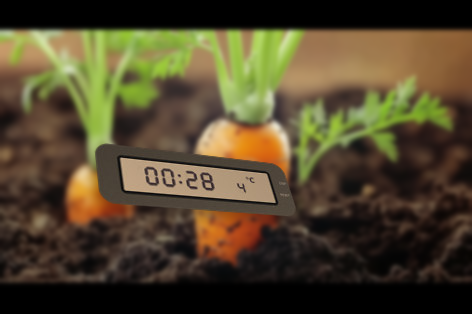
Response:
0h28
